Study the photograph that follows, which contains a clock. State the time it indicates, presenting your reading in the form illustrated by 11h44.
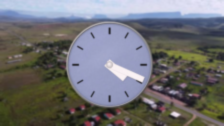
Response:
4h19
